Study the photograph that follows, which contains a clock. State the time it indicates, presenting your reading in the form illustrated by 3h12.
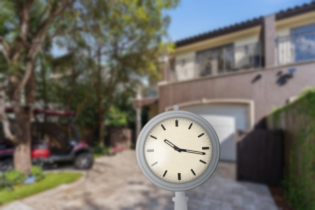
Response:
10h17
